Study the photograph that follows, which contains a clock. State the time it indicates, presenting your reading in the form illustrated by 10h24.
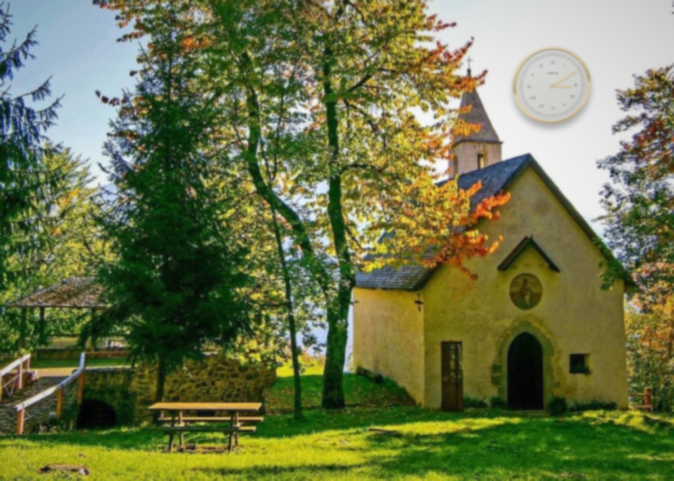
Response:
3h10
